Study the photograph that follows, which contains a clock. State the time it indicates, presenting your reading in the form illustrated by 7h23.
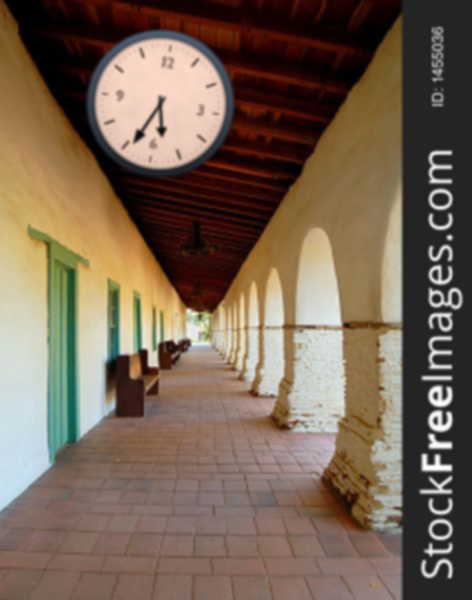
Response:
5h34
